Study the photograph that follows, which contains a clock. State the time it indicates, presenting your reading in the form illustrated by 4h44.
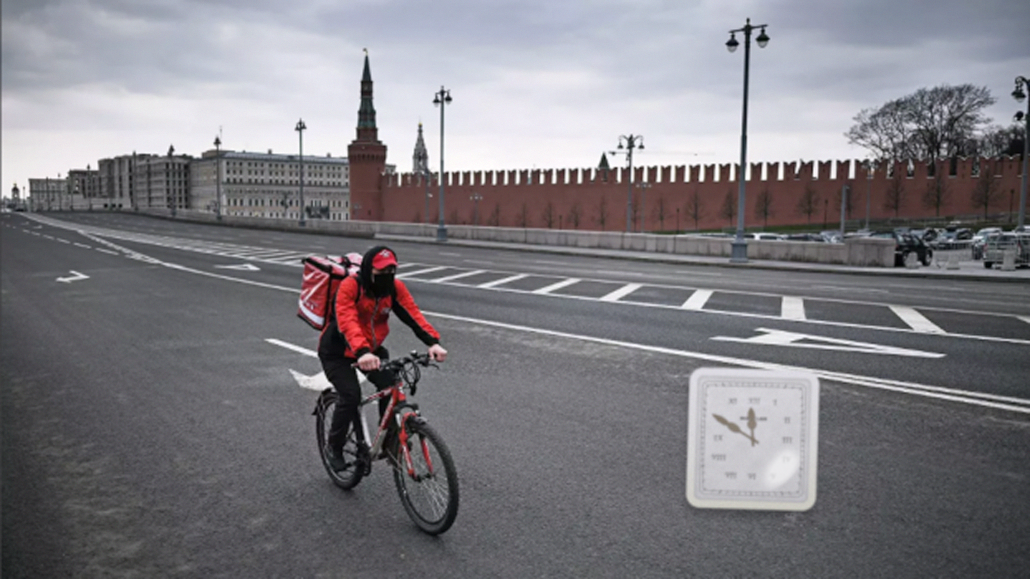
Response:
11h50
